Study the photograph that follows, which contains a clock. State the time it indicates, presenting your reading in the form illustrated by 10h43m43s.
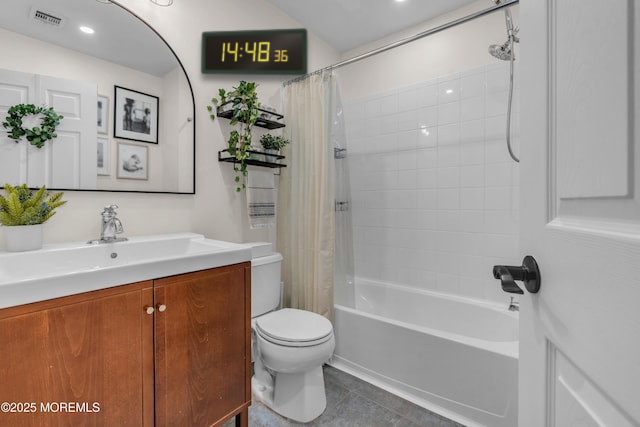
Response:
14h48m36s
